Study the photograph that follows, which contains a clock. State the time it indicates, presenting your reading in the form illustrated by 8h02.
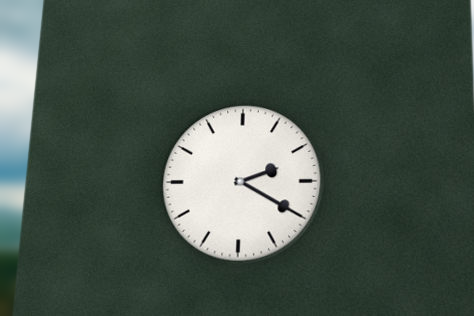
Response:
2h20
